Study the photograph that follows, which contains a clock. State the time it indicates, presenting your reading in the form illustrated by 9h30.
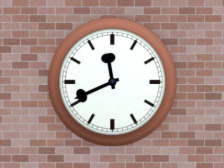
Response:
11h41
